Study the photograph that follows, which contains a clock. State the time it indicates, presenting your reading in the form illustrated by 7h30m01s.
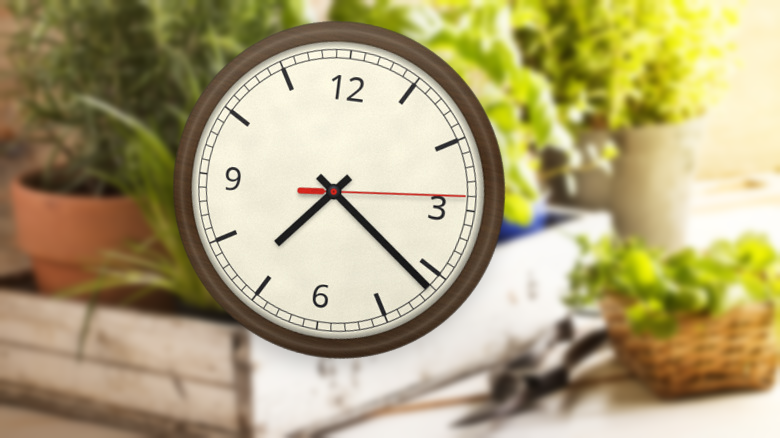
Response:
7h21m14s
